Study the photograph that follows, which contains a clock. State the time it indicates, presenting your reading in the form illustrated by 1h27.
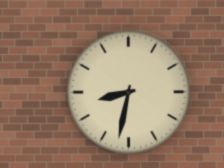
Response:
8h32
